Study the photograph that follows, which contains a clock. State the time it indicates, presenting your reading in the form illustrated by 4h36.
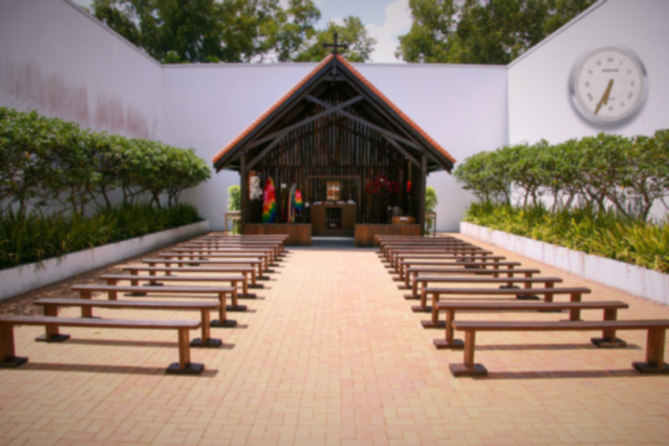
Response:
6h35
